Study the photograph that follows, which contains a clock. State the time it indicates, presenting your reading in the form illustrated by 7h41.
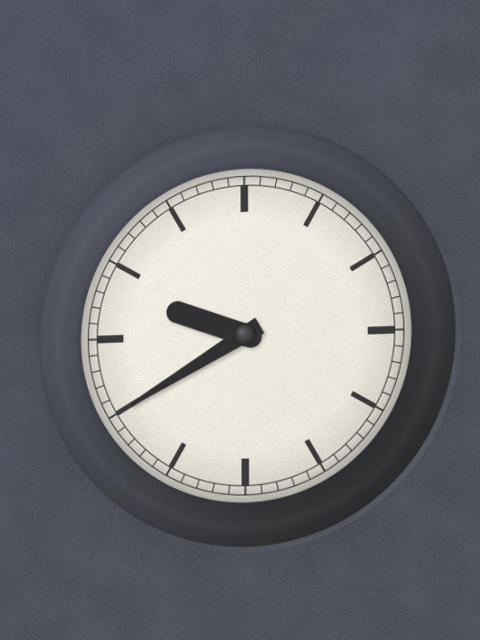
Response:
9h40
